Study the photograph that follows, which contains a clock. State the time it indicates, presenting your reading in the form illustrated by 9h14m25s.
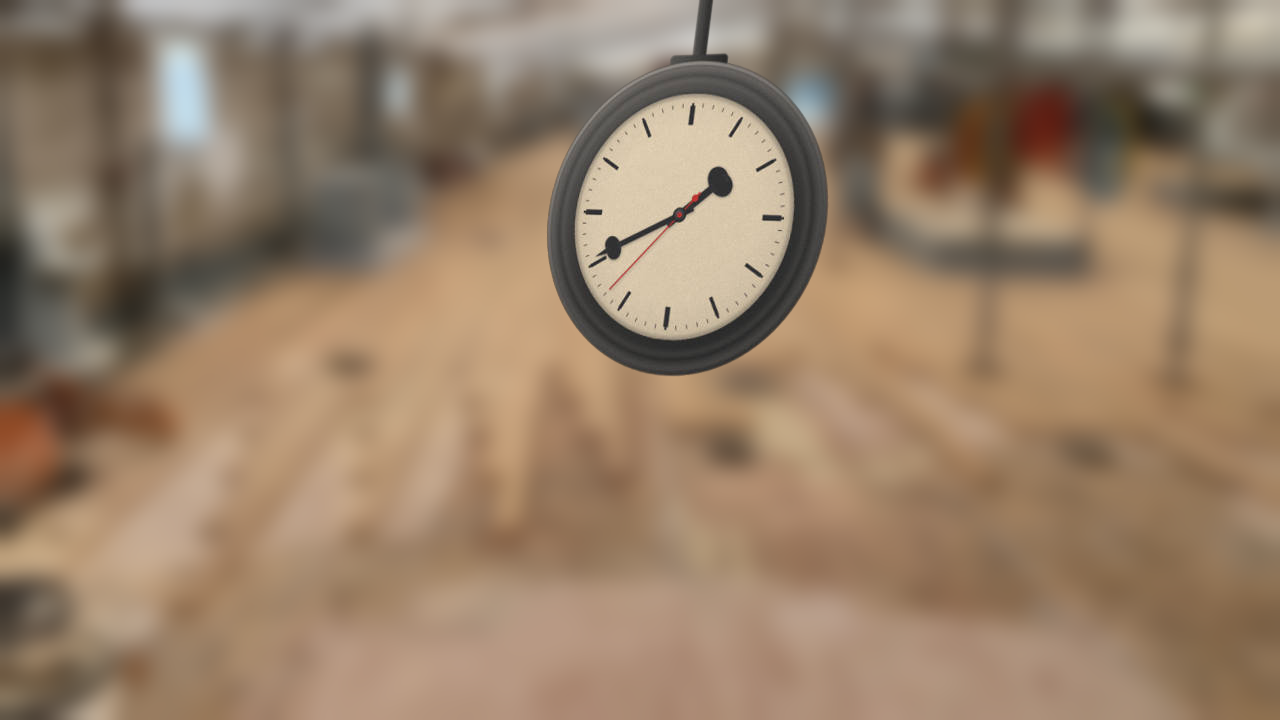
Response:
1h40m37s
